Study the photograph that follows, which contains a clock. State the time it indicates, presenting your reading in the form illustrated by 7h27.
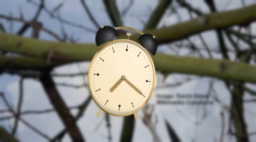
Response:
7h20
